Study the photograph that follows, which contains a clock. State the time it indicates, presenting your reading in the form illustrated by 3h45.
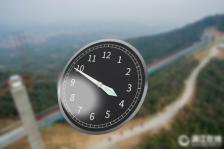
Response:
3h49
